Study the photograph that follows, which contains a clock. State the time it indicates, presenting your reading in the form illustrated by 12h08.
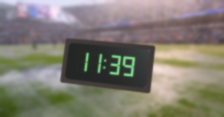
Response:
11h39
